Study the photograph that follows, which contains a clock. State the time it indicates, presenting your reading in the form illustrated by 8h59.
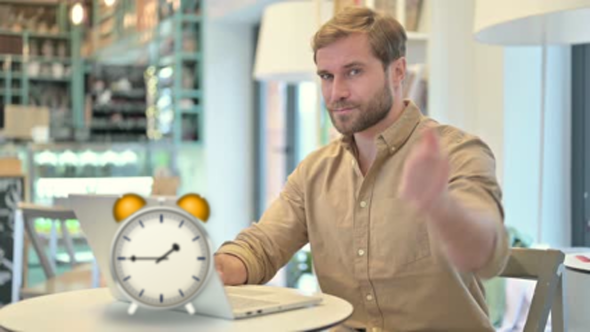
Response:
1h45
